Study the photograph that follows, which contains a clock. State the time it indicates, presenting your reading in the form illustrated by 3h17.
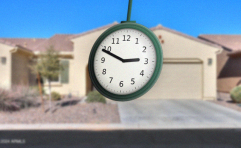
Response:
2h49
